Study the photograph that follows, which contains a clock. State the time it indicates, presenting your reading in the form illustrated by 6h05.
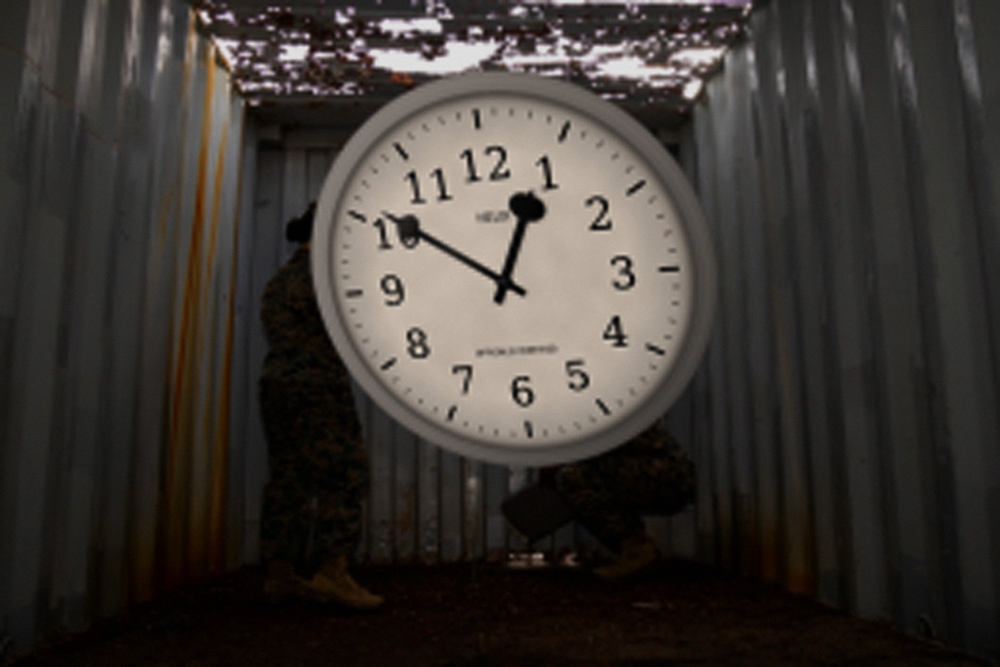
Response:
12h51
